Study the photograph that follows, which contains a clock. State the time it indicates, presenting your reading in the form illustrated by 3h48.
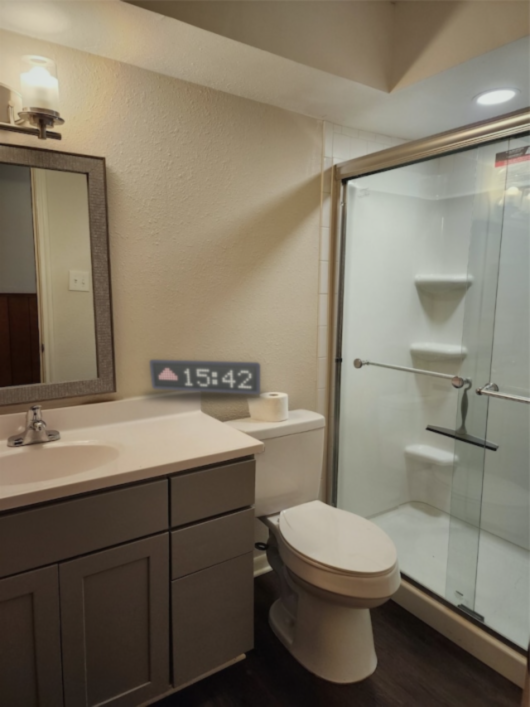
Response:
15h42
